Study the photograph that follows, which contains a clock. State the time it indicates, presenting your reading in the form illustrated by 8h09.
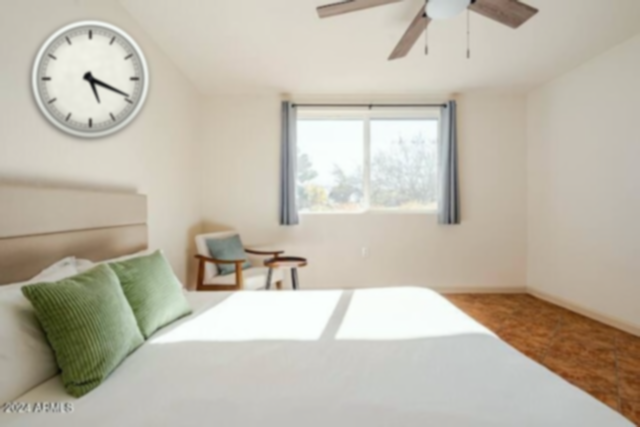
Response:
5h19
